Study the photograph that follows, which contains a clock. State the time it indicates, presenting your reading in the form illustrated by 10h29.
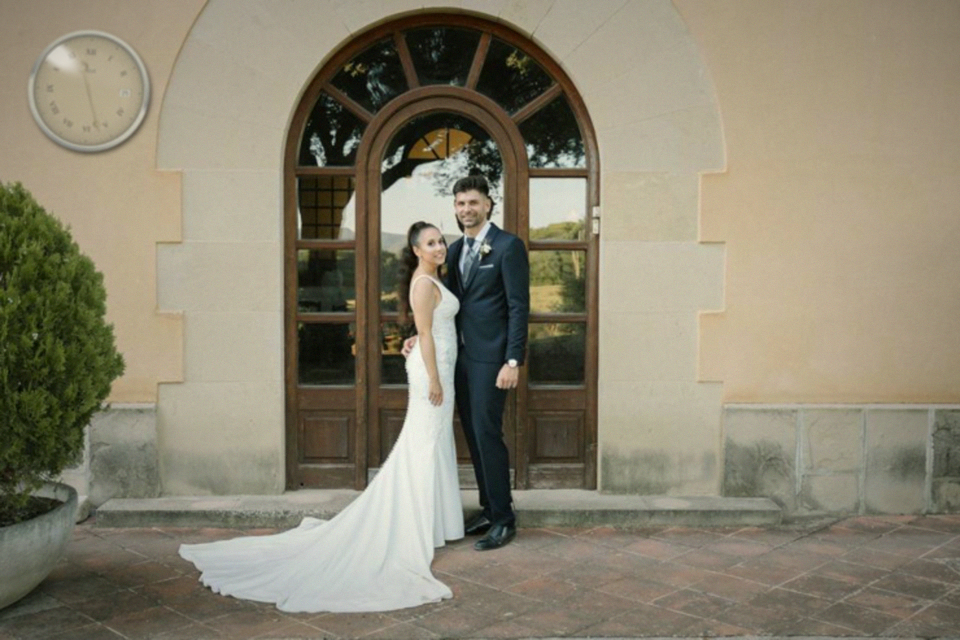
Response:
11h27
